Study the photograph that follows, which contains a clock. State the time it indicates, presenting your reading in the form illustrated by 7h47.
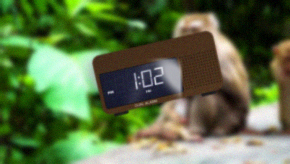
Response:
1h02
